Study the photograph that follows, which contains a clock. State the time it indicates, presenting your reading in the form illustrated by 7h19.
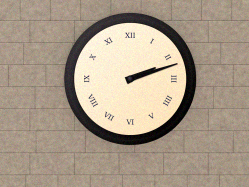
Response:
2h12
